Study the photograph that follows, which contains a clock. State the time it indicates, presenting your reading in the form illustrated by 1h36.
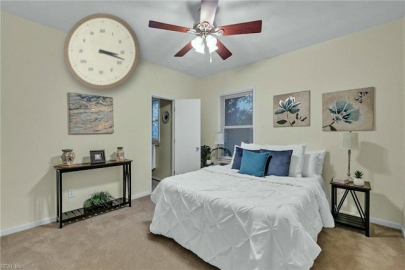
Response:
3h18
